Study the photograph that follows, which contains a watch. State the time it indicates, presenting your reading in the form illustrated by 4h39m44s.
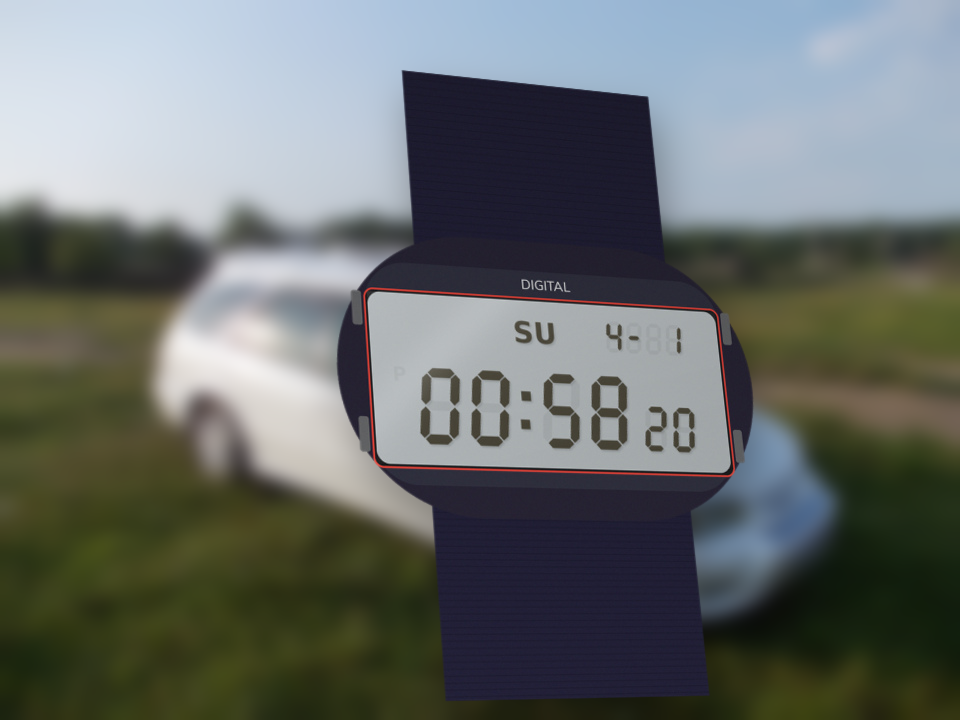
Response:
0h58m20s
